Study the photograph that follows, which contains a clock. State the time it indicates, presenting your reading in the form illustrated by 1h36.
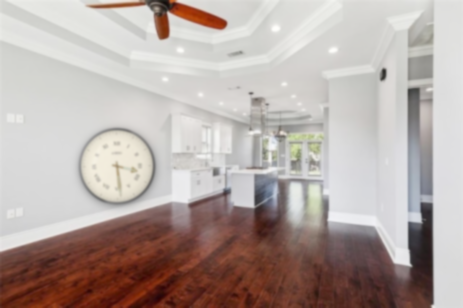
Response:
3h29
